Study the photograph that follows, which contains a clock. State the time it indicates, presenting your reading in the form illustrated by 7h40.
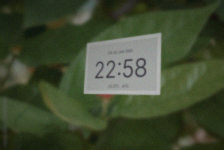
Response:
22h58
